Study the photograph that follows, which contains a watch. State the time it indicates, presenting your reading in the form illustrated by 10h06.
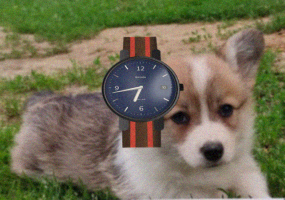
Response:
6h43
